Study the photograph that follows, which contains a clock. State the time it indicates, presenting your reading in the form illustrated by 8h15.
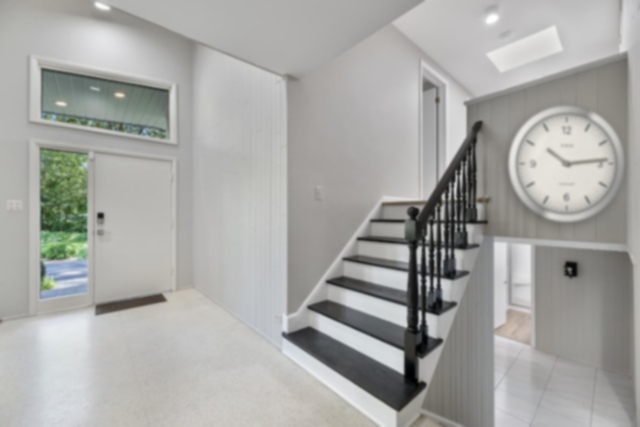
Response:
10h14
